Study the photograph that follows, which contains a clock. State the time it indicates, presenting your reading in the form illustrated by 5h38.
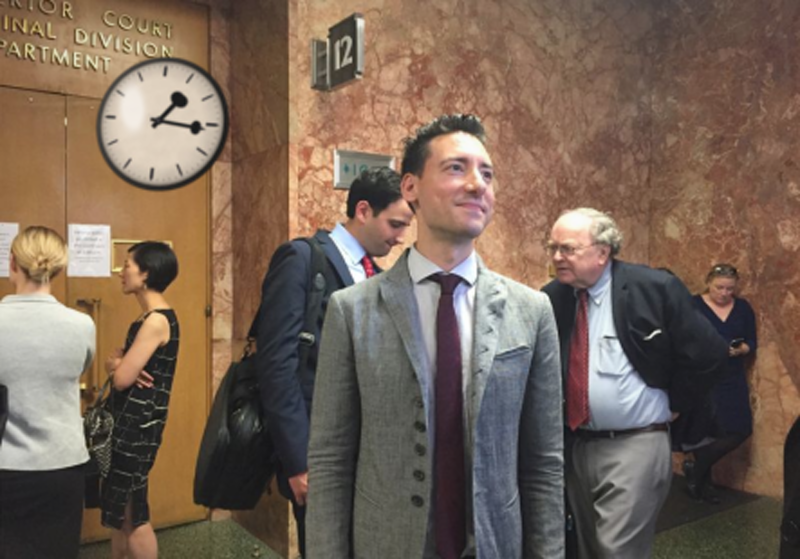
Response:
1h16
